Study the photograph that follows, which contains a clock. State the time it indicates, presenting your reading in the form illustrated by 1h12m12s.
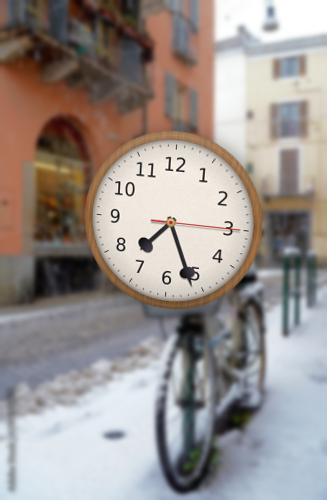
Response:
7h26m15s
